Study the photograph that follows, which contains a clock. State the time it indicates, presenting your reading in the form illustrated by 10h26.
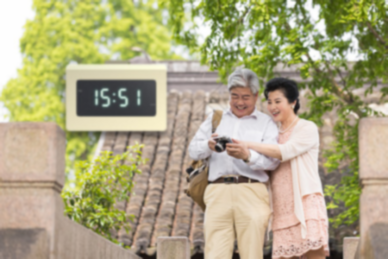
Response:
15h51
